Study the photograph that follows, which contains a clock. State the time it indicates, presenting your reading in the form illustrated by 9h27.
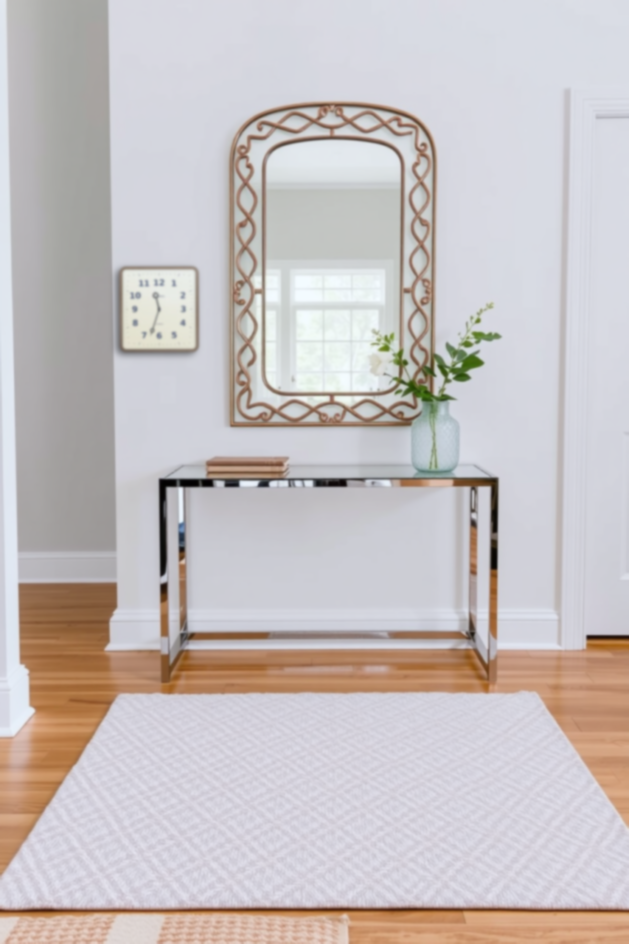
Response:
11h33
